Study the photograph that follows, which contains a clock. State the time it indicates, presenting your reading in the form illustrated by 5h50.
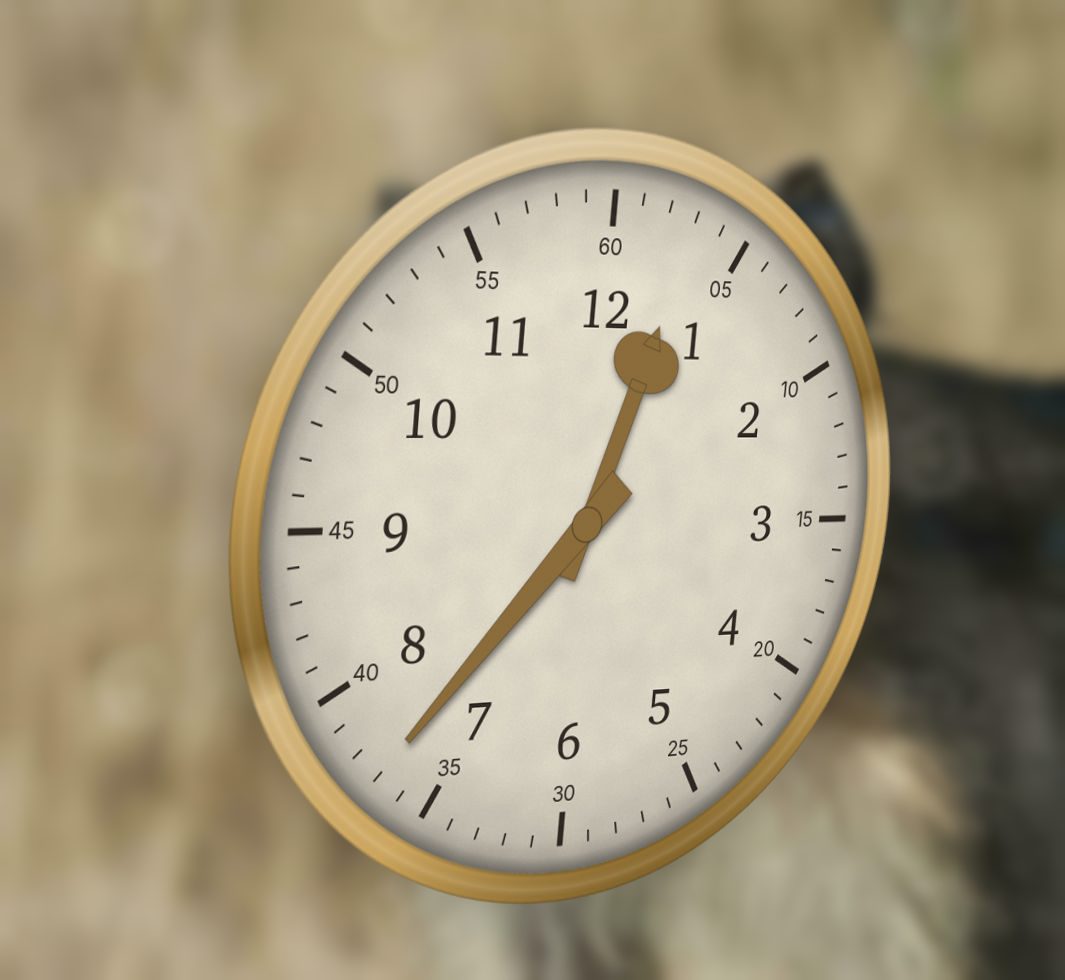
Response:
12h37
